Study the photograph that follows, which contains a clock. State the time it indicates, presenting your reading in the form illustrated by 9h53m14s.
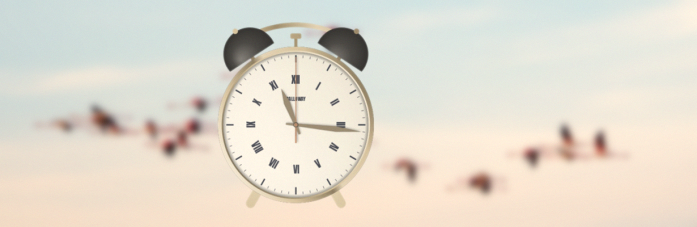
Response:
11h16m00s
